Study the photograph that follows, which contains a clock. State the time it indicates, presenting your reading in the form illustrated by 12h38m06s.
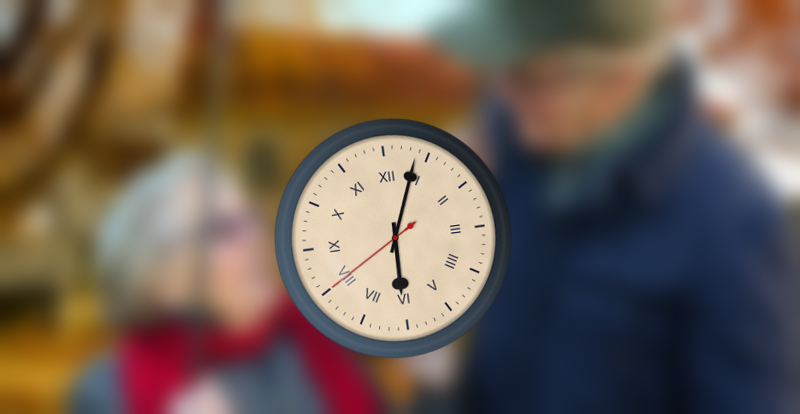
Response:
6h03m40s
